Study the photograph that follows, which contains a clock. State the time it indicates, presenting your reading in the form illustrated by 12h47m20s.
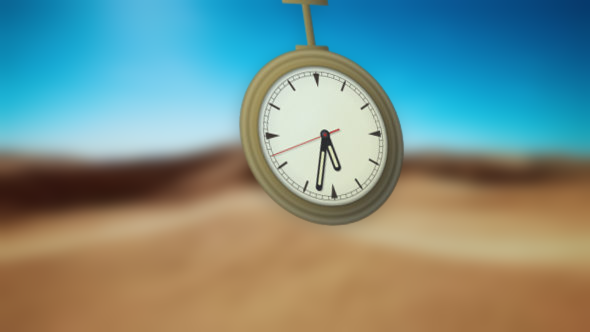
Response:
5h32m42s
